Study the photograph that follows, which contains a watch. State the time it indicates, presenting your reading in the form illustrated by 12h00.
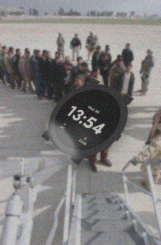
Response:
13h54
